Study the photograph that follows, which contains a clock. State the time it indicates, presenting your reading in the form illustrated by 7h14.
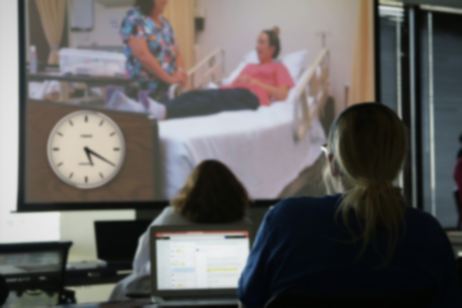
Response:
5h20
